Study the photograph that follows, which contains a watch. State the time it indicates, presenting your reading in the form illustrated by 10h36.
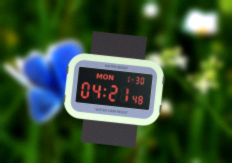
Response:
4h21
